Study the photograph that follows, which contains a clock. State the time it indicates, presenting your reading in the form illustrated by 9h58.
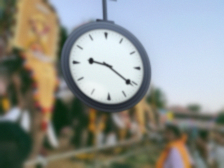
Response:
9h21
